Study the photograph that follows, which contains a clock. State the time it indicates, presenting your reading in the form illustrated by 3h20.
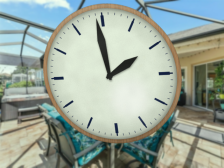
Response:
1h59
